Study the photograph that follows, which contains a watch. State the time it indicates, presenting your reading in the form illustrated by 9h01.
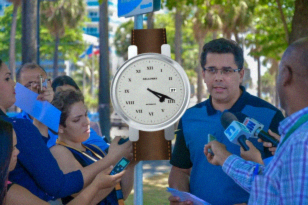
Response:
4h19
